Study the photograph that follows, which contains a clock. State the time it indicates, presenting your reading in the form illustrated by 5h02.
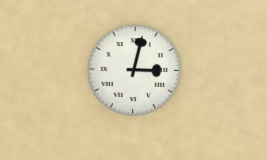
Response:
3h02
